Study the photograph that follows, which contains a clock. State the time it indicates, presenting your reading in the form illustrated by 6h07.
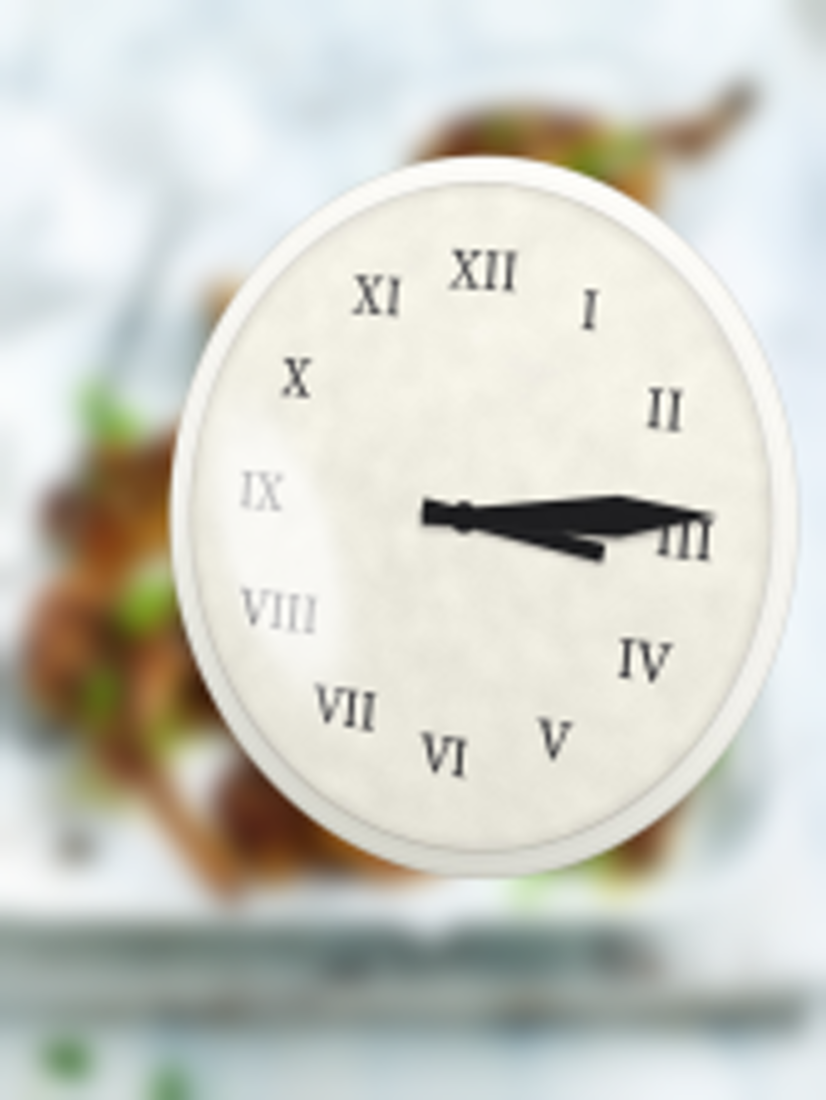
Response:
3h14
